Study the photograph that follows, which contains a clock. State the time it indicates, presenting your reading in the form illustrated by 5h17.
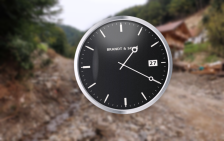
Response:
1h20
